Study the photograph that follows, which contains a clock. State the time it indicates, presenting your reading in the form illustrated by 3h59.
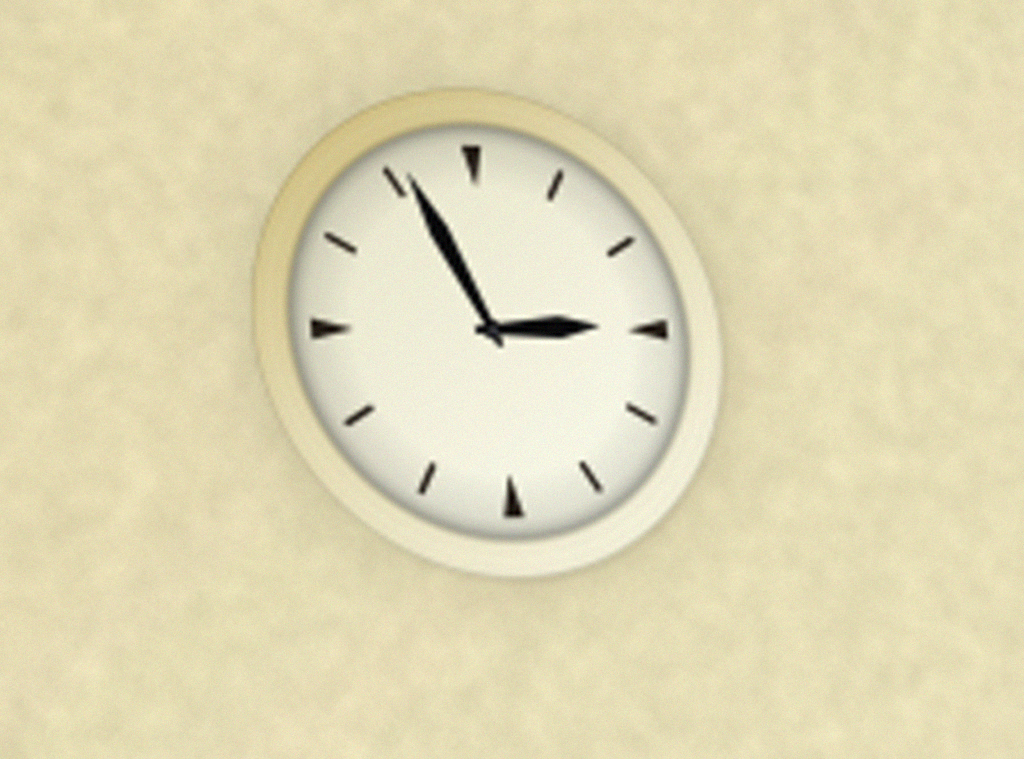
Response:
2h56
